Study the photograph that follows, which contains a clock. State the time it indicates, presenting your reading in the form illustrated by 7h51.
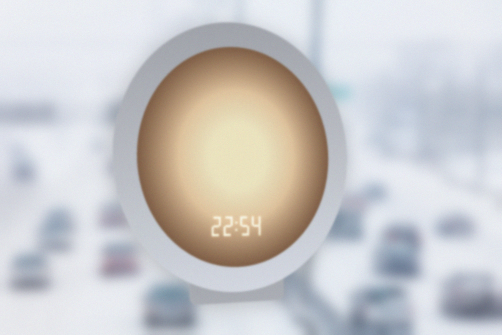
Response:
22h54
